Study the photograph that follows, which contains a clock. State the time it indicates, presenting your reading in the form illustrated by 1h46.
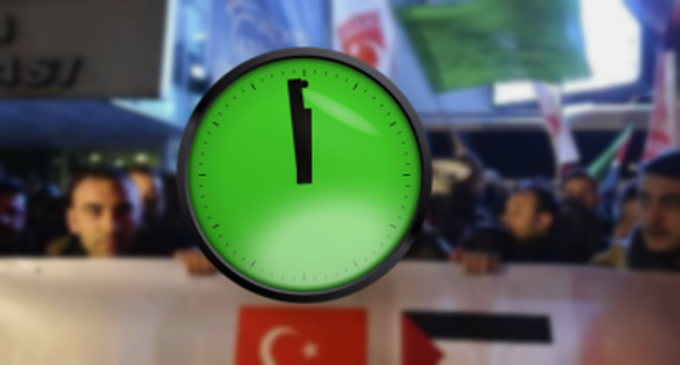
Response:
11h59
